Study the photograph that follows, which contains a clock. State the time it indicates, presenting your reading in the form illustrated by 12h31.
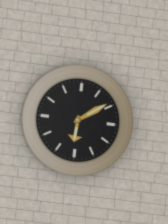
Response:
6h09
